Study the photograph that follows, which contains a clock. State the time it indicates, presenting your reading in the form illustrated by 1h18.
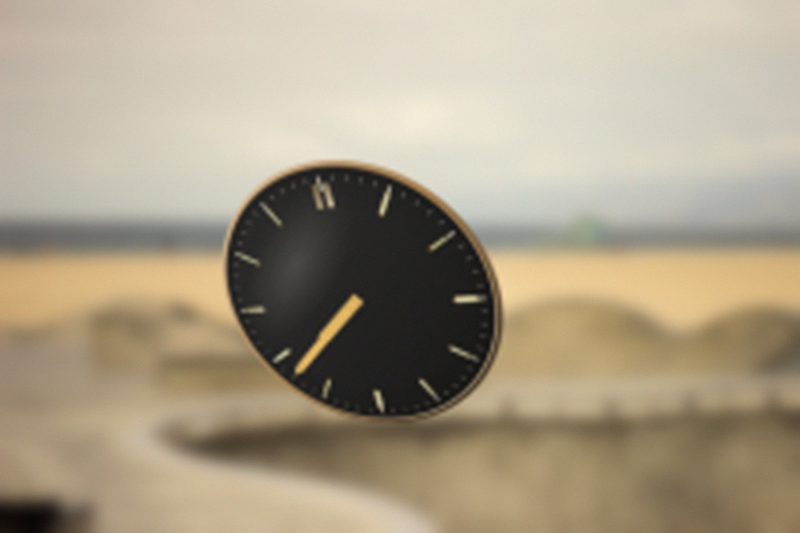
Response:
7h38
